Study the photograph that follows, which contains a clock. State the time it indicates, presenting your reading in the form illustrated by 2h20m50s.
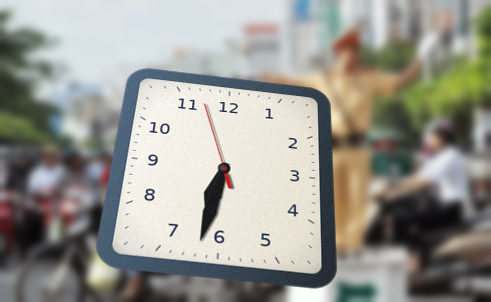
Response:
6h31m57s
